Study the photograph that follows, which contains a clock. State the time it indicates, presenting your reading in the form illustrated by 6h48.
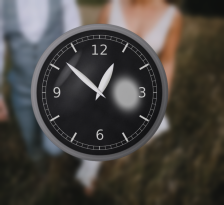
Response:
12h52
